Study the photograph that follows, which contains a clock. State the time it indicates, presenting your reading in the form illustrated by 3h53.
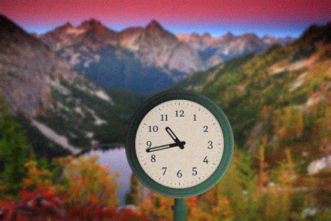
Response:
10h43
